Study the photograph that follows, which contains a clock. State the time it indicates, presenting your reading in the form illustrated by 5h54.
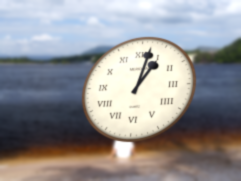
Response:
1h02
